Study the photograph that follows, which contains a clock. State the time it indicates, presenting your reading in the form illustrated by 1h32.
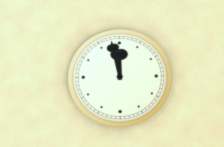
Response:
11h58
